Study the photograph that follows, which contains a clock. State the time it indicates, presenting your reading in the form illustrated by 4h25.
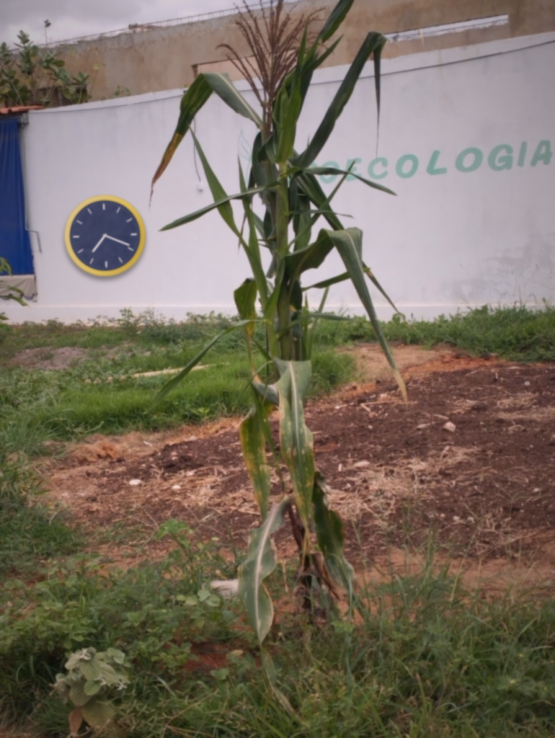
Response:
7h19
